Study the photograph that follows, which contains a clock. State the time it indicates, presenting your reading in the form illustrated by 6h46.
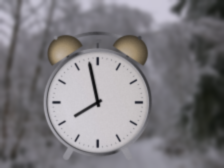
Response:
7h58
